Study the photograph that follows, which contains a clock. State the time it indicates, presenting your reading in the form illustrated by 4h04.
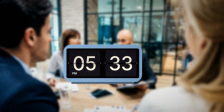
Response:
5h33
